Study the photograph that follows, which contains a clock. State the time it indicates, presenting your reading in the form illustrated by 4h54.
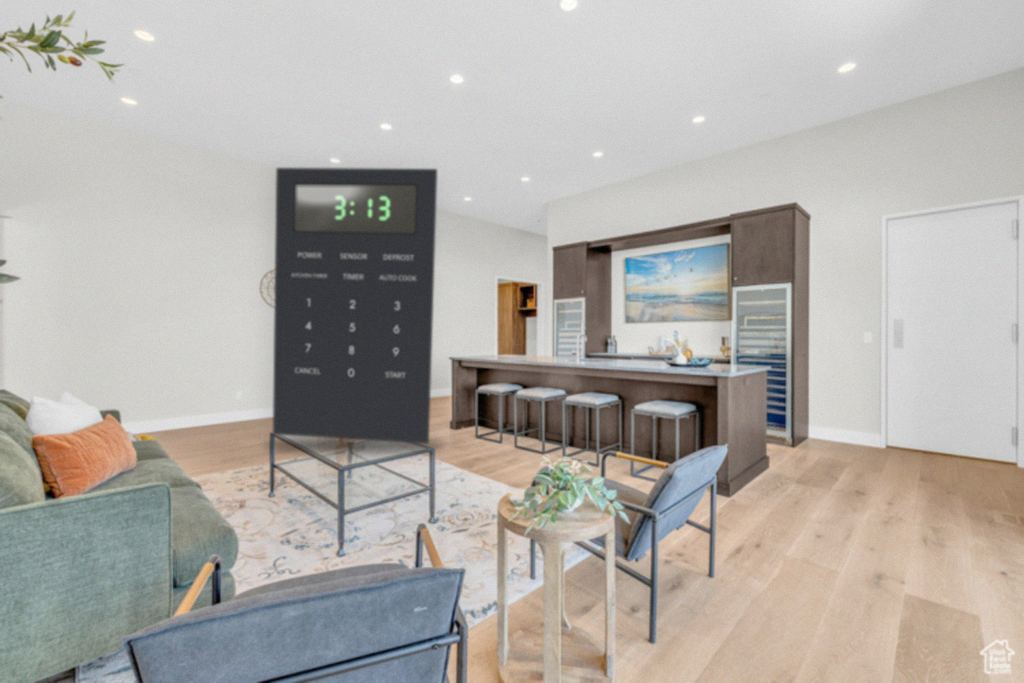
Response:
3h13
